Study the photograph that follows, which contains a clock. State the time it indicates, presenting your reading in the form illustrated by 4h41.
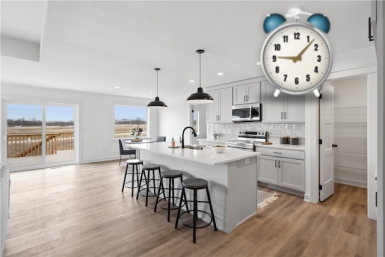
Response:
9h07
